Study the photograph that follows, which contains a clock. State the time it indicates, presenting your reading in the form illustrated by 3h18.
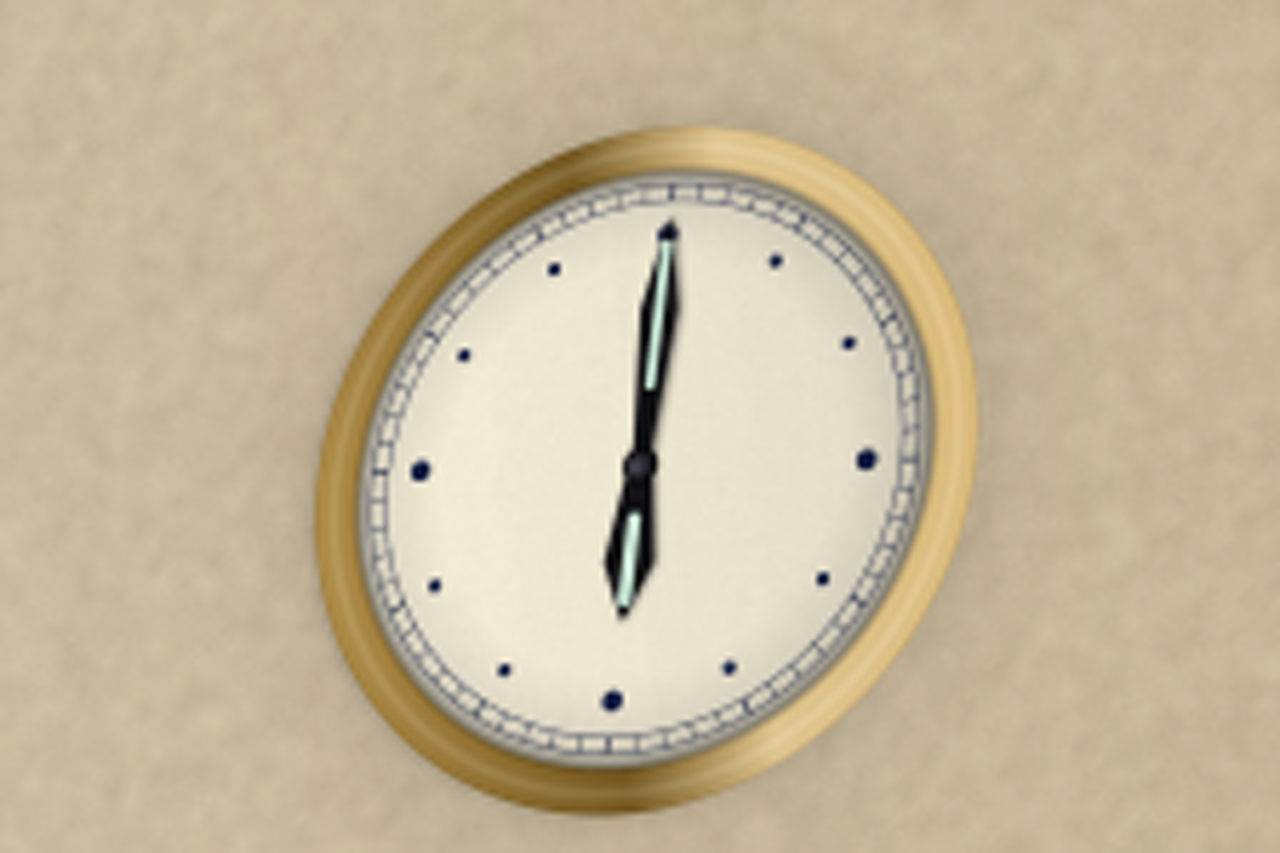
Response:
6h00
